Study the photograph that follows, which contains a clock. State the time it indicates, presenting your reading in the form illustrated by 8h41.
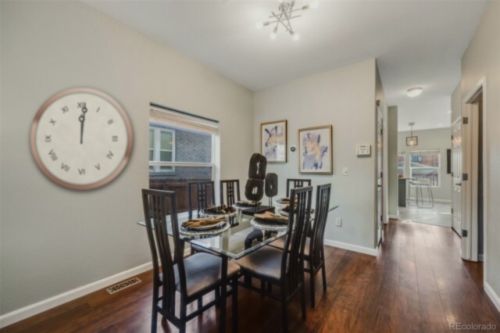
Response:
12h01
